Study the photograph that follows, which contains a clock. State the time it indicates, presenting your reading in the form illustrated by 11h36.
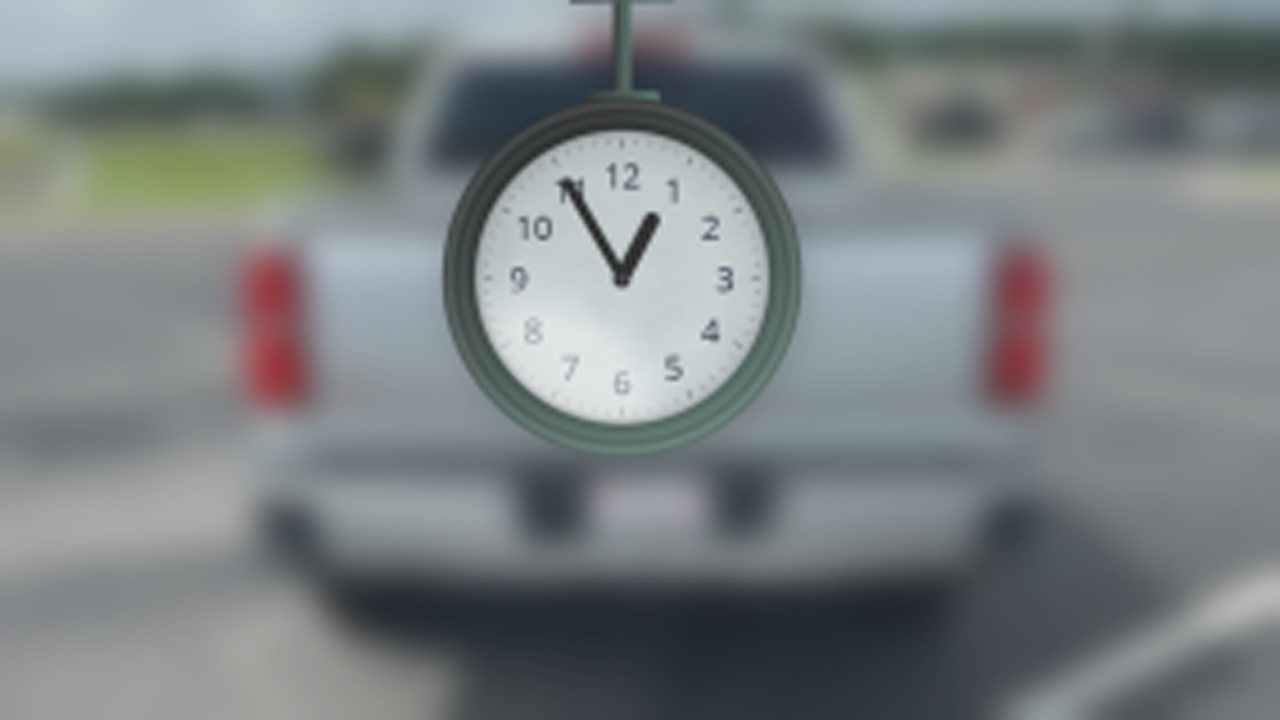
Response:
12h55
